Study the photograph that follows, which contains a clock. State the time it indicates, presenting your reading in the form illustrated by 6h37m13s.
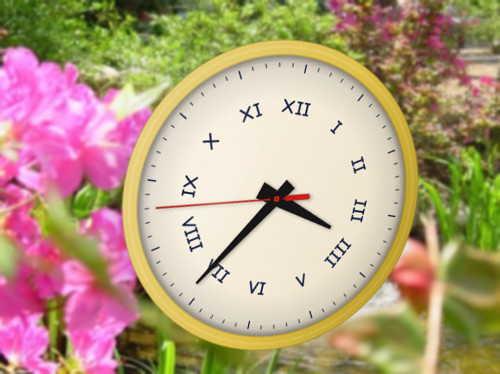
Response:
3h35m43s
